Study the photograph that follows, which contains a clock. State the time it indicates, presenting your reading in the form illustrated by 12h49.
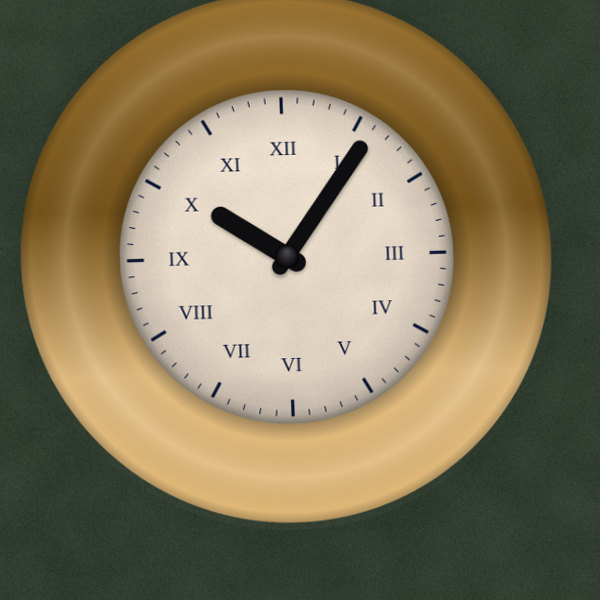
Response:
10h06
